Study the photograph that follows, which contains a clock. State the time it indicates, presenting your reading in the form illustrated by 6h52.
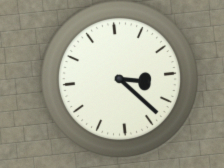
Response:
3h23
